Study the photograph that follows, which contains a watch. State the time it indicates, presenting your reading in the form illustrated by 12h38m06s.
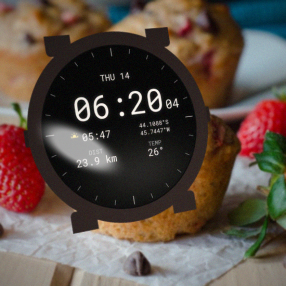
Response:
6h20m04s
